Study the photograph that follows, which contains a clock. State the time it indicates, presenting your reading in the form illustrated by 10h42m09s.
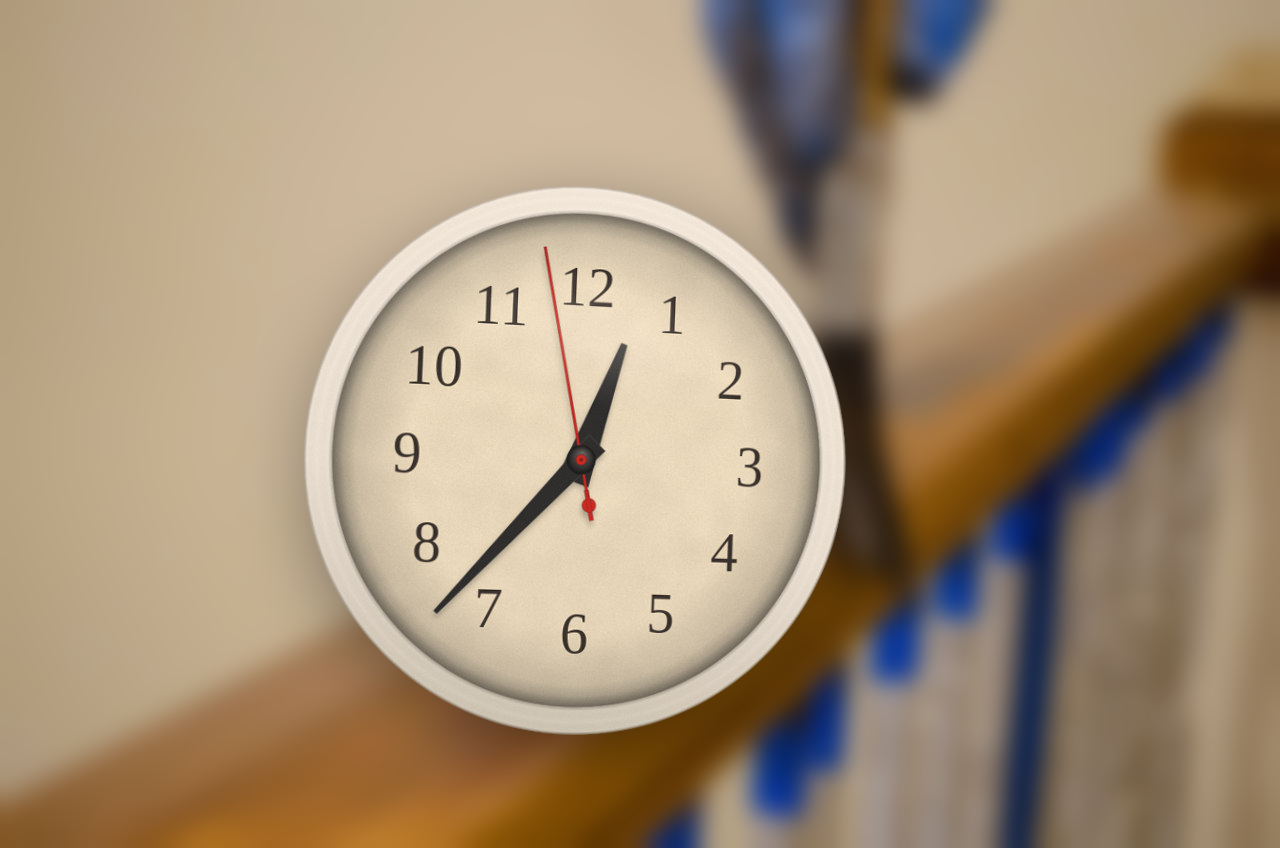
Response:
12h36m58s
